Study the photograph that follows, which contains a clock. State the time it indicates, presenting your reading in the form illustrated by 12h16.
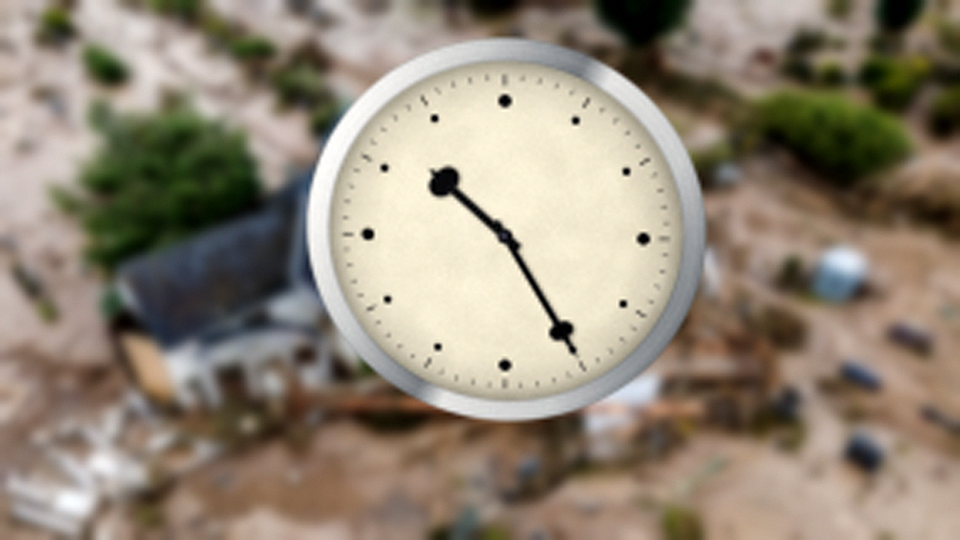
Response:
10h25
